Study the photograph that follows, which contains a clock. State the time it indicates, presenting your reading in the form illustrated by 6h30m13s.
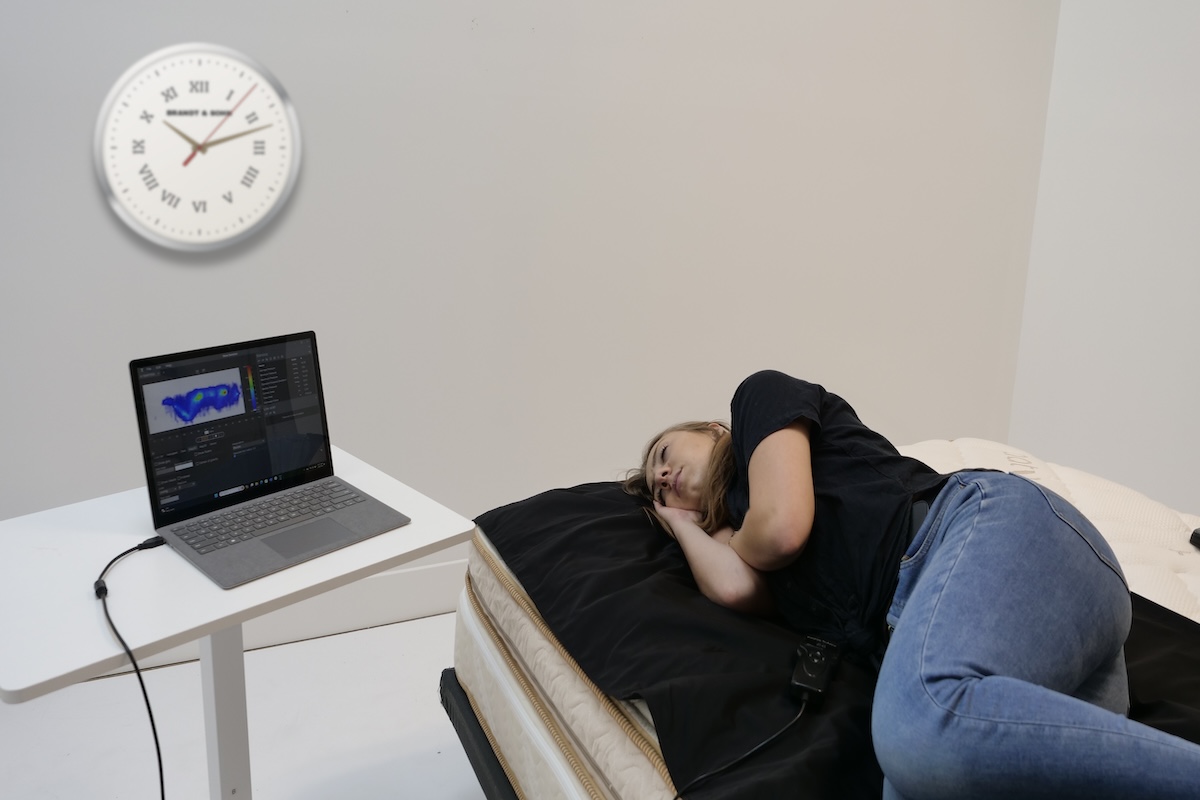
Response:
10h12m07s
